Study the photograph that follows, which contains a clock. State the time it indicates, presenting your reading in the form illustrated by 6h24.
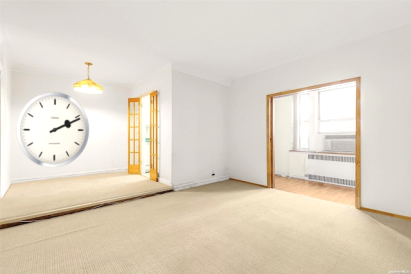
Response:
2h11
